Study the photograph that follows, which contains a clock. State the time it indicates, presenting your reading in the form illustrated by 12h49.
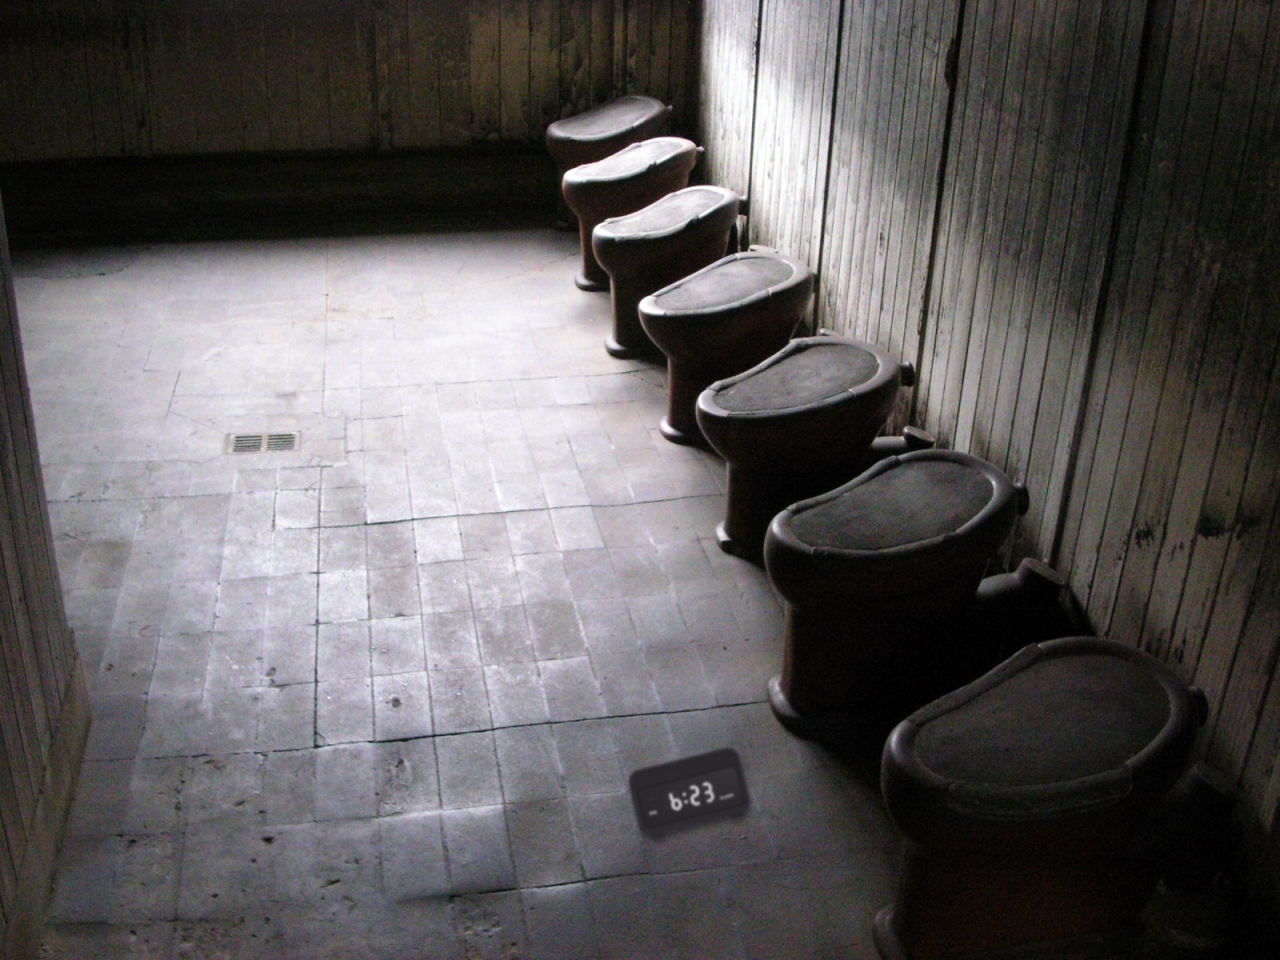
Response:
6h23
